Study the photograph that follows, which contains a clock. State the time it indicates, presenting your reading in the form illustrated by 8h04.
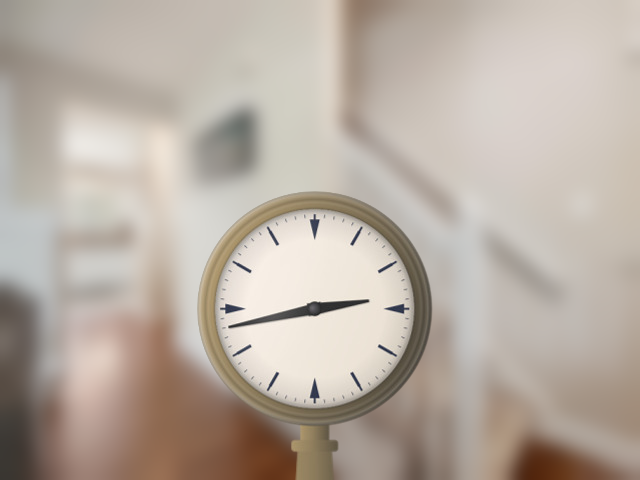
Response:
2h43
